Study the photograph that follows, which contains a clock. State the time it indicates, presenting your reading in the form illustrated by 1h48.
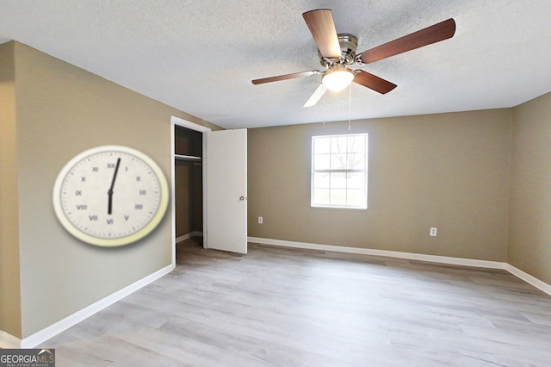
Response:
6h02
